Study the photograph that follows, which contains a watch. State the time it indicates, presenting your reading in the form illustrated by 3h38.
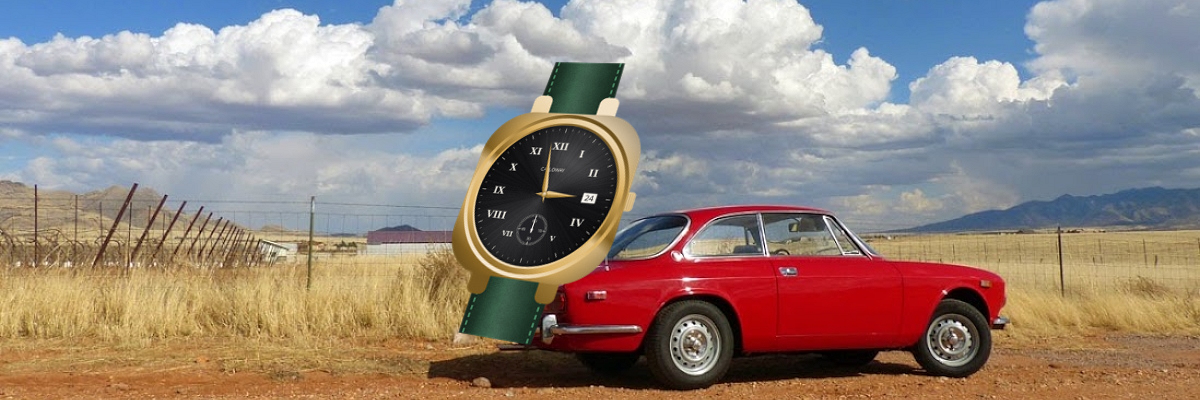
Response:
2h58
